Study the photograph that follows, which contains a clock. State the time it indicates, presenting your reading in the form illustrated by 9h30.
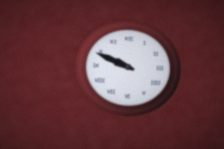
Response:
9h49
